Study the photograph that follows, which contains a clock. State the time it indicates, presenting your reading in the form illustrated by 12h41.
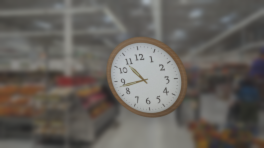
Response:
10h43
